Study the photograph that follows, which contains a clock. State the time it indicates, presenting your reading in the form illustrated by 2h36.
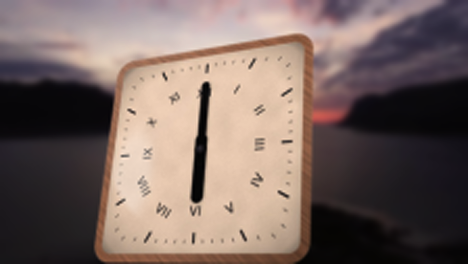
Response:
6h00
